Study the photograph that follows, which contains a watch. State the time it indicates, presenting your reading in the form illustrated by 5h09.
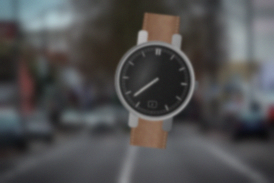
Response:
7h38
